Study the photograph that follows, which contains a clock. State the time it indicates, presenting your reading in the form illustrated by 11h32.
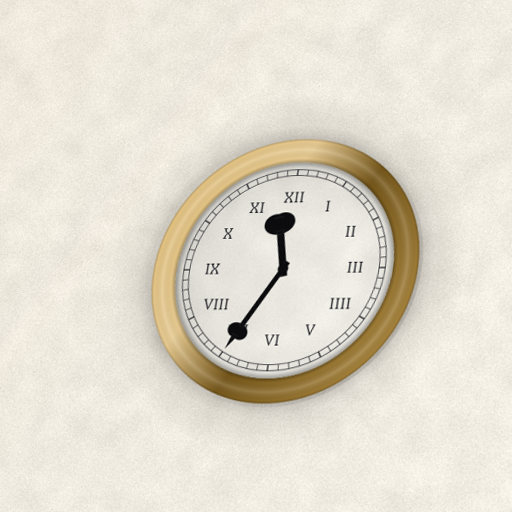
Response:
11h35
